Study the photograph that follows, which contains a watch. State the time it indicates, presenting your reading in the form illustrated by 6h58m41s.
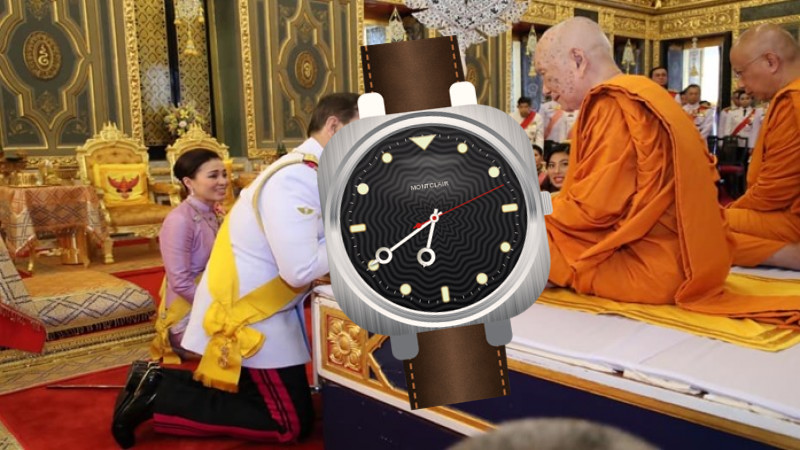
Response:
6h40m12s
